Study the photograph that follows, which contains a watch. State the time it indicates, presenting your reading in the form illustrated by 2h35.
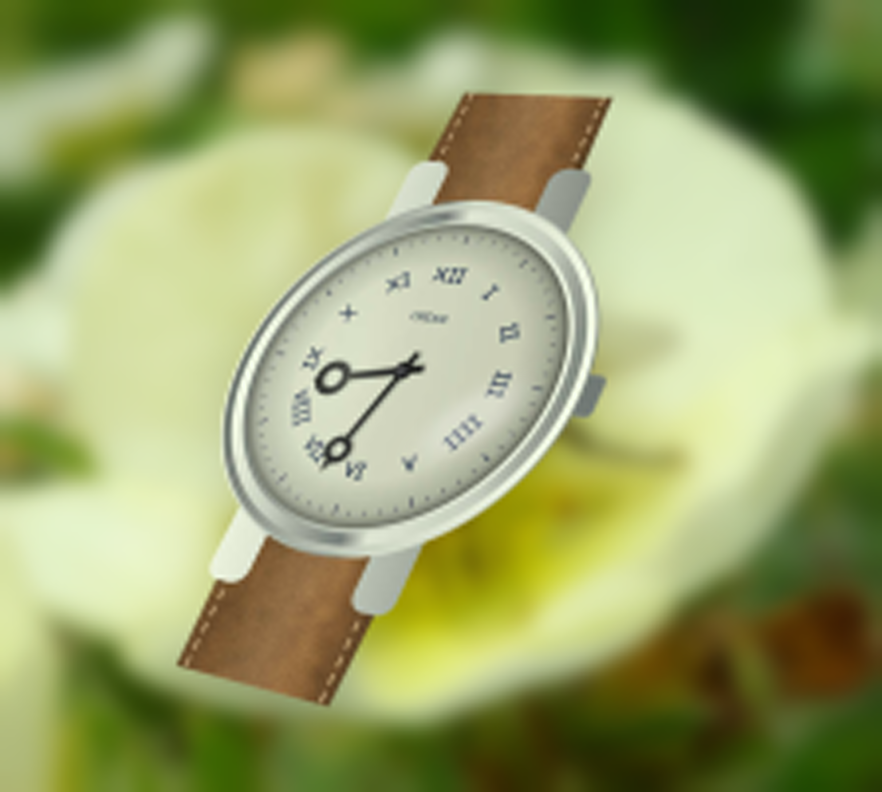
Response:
8h33
